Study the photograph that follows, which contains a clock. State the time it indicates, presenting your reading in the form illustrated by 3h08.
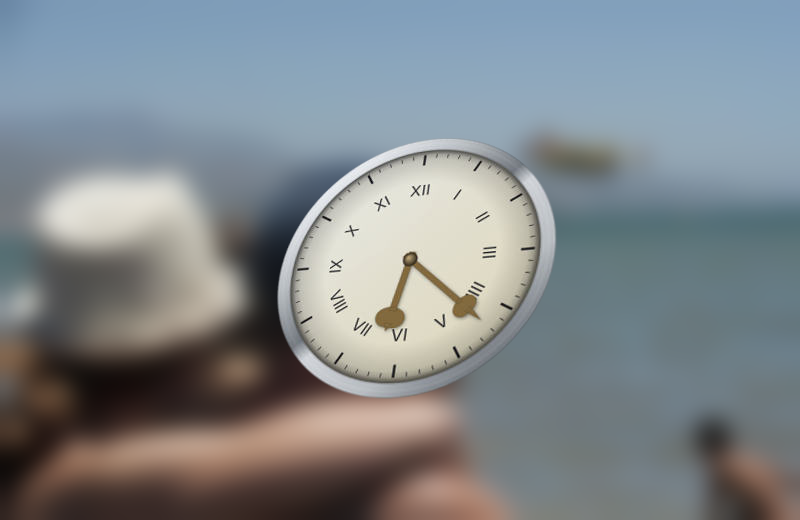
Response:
6h22
